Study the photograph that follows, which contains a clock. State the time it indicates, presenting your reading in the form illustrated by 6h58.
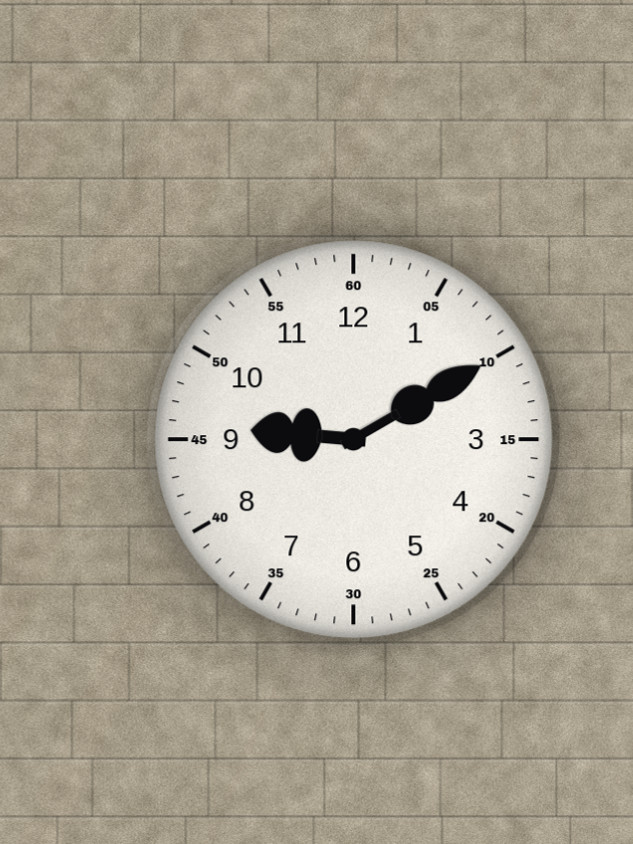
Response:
9h10
